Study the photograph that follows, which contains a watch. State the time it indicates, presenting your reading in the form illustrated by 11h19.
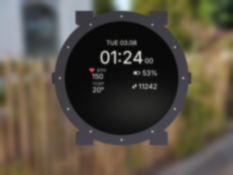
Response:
1h24
